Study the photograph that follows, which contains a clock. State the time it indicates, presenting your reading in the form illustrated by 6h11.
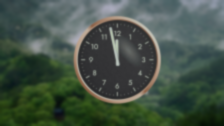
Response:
11h58
